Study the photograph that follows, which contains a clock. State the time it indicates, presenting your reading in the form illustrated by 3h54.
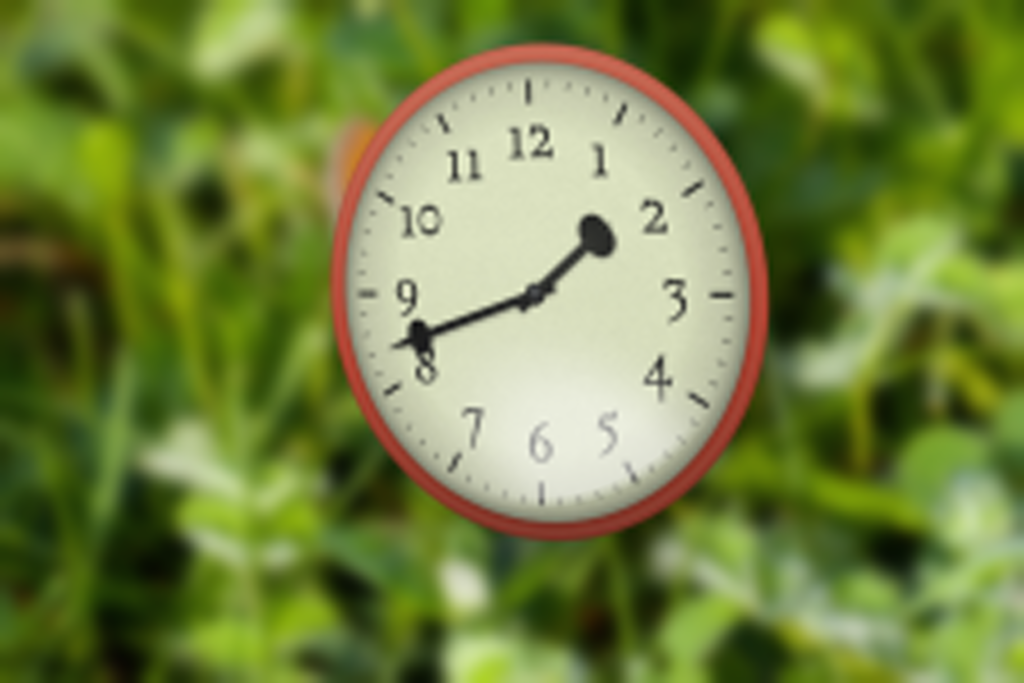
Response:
1h42
